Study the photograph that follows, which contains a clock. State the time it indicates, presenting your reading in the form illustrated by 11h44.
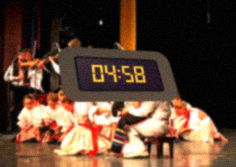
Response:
4h58
